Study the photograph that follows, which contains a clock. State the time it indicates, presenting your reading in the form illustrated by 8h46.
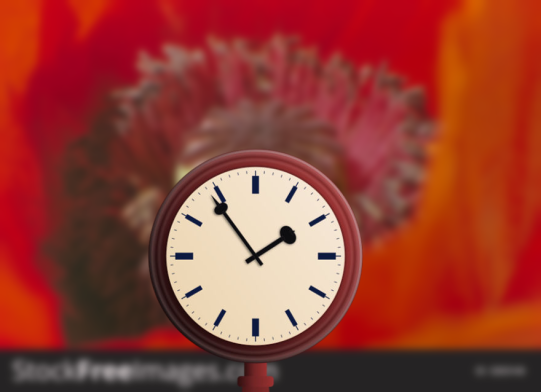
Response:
1h54
